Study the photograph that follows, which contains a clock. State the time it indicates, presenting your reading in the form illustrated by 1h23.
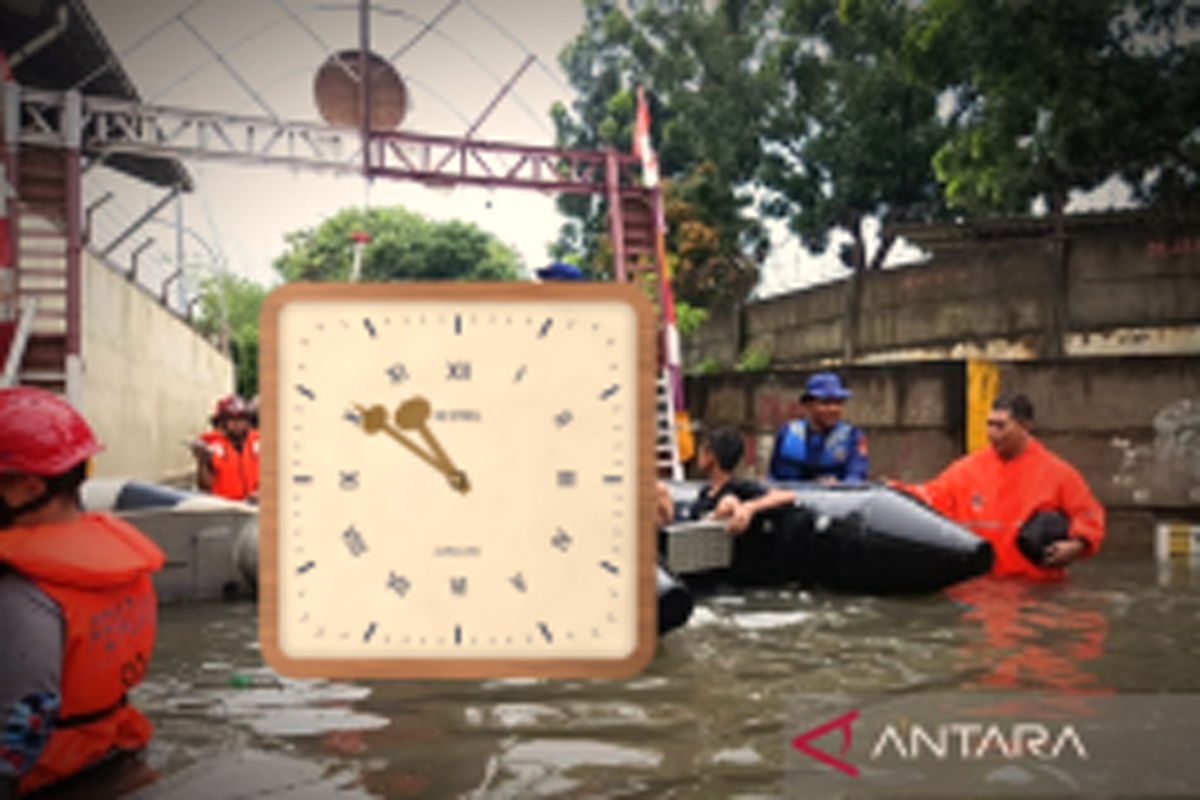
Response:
10h51
